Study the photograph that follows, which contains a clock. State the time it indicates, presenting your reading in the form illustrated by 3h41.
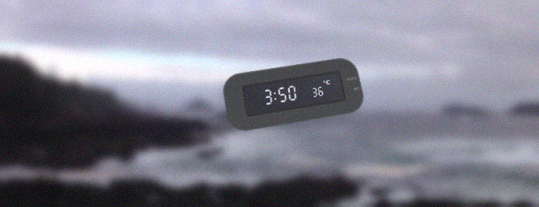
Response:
3h50
